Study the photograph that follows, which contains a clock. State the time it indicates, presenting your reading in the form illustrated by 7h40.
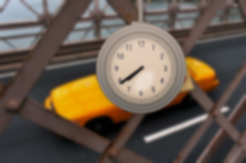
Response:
7h39
